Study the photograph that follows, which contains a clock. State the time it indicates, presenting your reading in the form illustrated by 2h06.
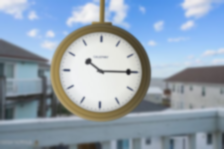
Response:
10h15
